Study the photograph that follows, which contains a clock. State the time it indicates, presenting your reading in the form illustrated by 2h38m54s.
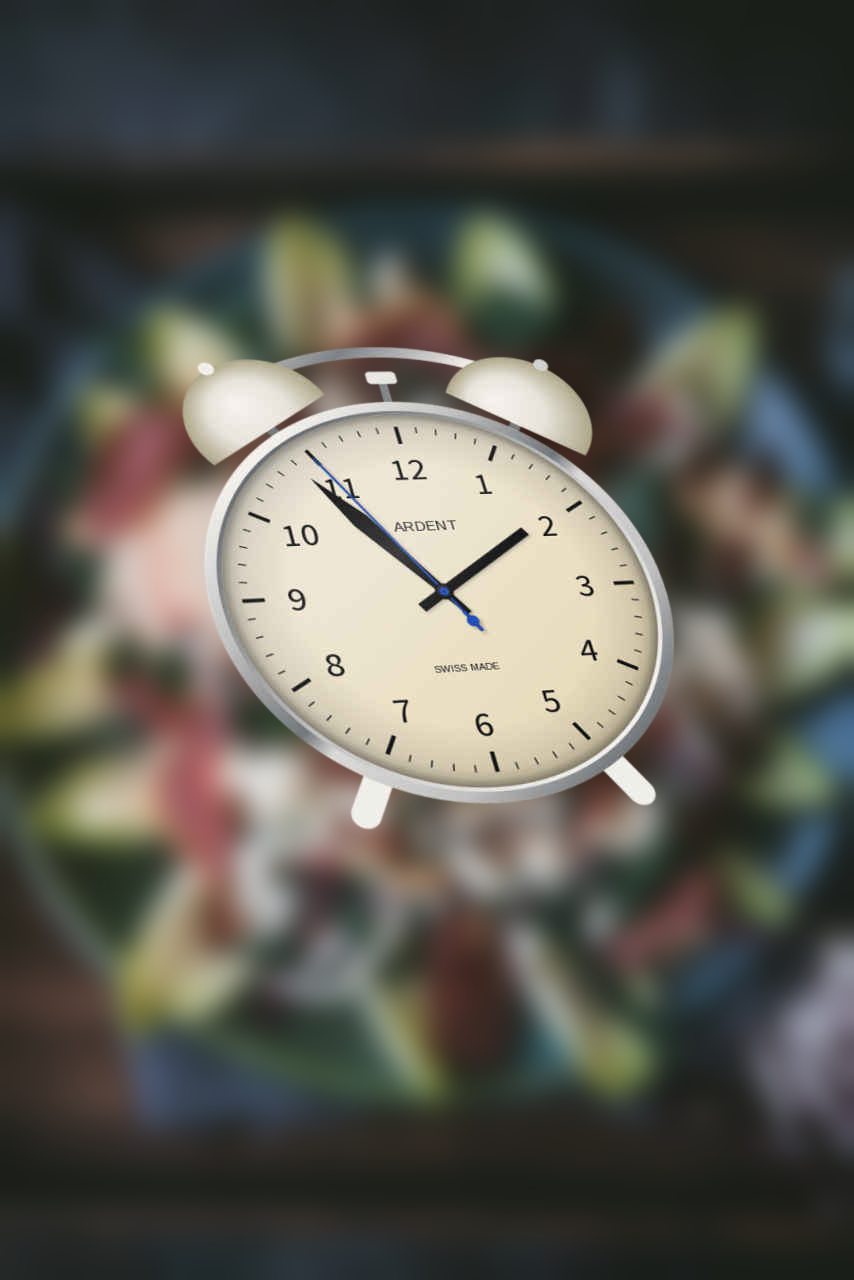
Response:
1h53m55s
